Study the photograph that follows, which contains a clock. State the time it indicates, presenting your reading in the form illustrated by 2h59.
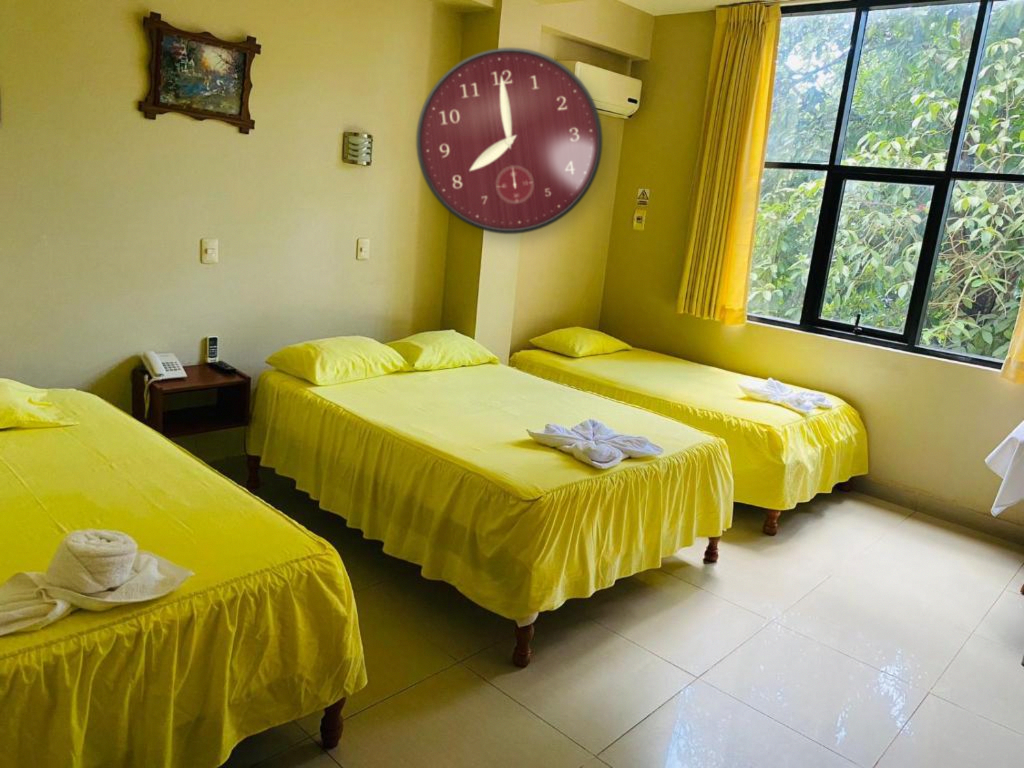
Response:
8h00
